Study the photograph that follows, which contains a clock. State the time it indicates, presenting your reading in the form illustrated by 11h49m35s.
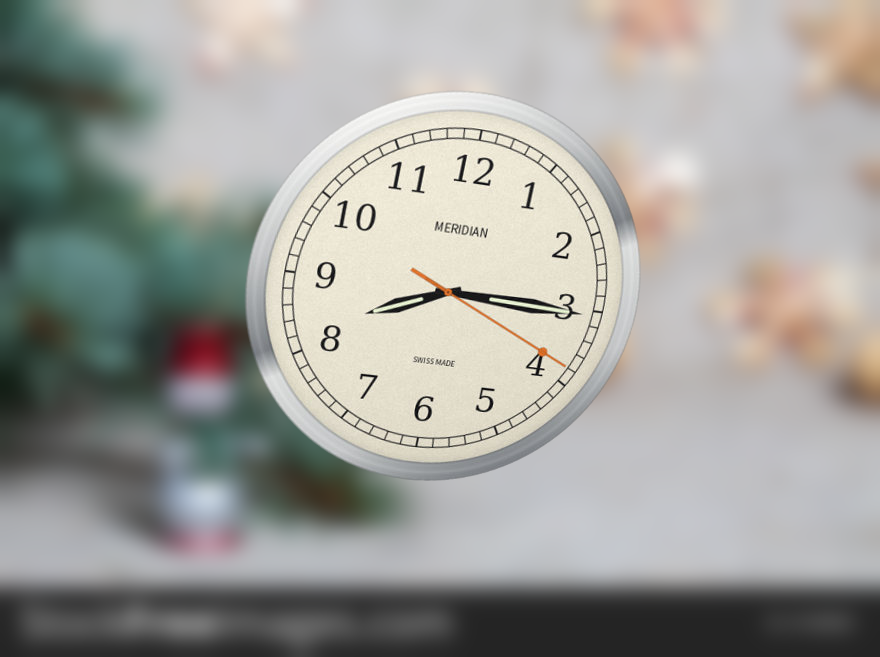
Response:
8h15m19s
